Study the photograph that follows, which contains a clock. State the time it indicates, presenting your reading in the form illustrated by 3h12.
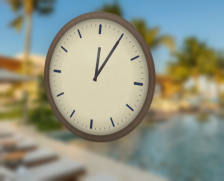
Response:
12h05
